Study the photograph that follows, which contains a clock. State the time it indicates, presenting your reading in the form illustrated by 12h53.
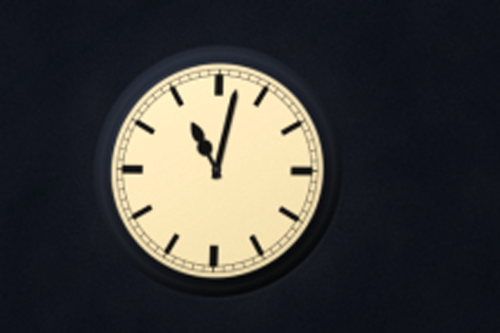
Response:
11h02
